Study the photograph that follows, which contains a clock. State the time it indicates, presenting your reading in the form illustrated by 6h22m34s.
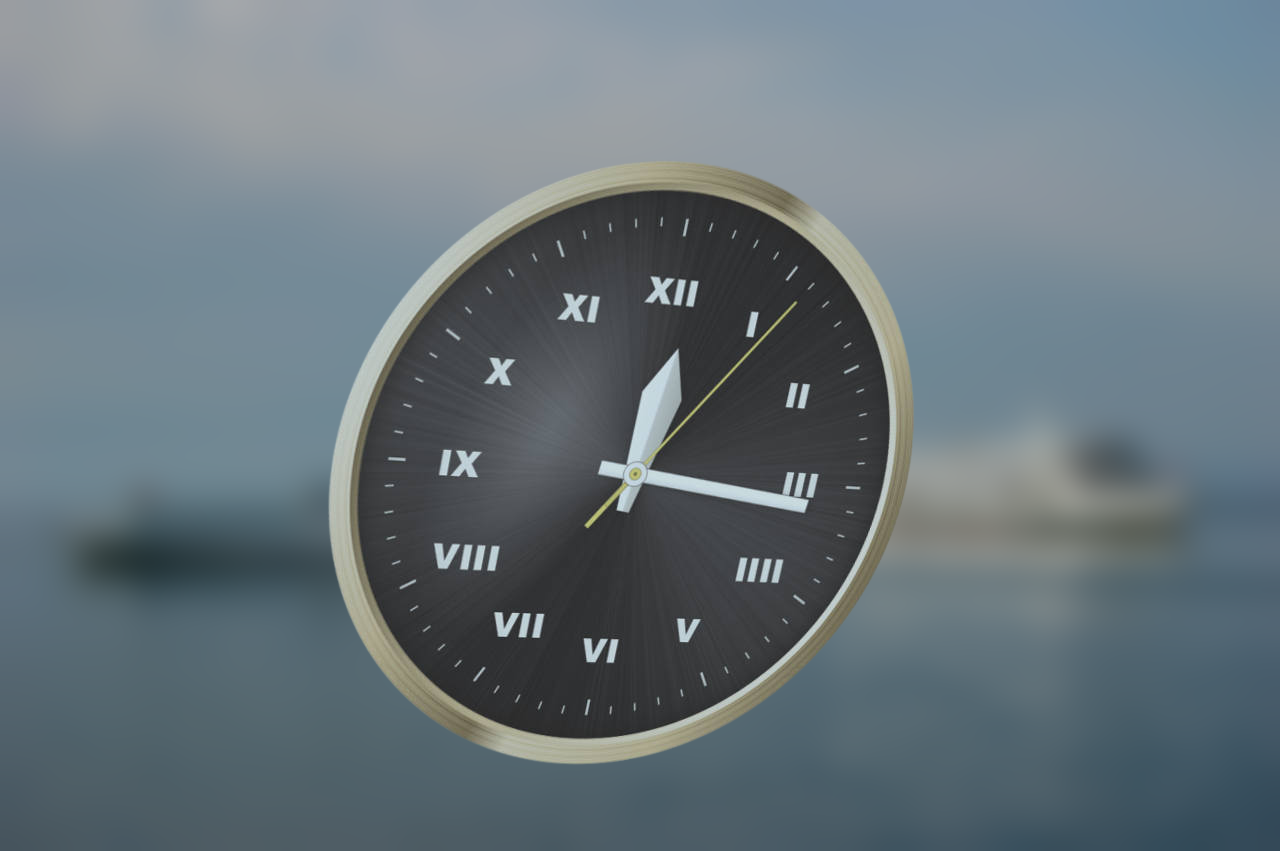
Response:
12h16m06s
